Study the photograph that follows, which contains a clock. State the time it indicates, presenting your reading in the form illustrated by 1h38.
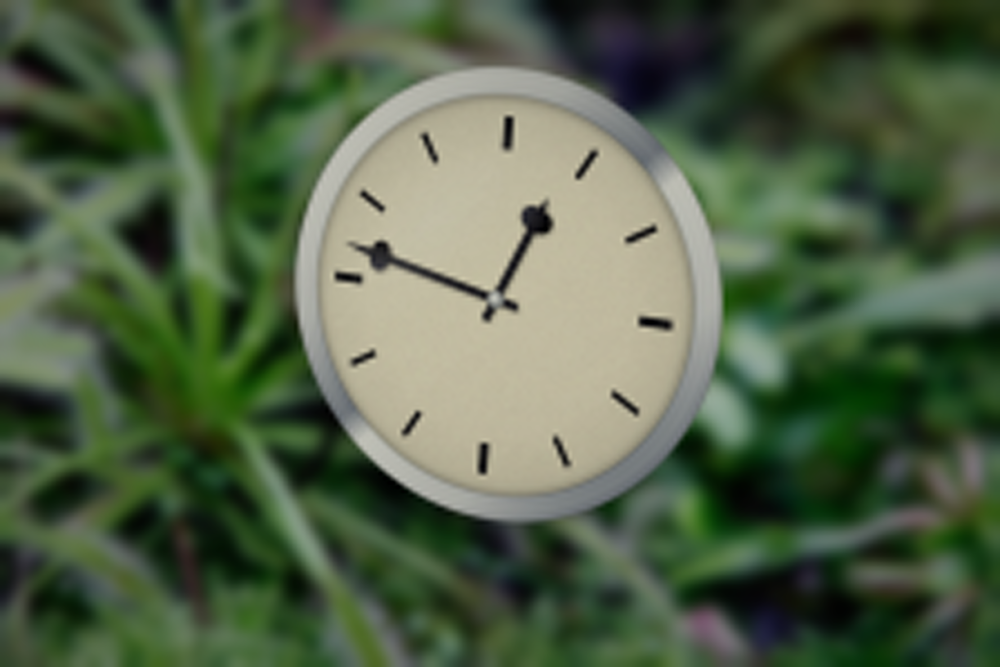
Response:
12h47
